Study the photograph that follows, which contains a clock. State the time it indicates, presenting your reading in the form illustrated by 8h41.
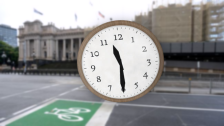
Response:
11h30
